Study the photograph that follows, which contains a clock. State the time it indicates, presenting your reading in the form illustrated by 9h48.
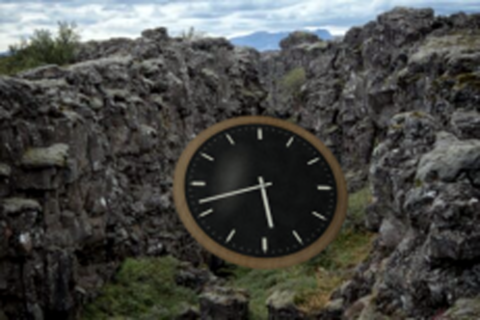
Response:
5h42
